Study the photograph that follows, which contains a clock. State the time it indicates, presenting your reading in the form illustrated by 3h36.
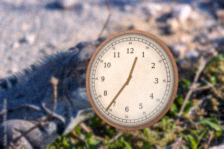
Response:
12h36
